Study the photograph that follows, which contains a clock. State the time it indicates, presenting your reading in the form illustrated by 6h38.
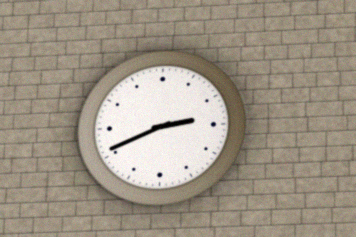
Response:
2h41
